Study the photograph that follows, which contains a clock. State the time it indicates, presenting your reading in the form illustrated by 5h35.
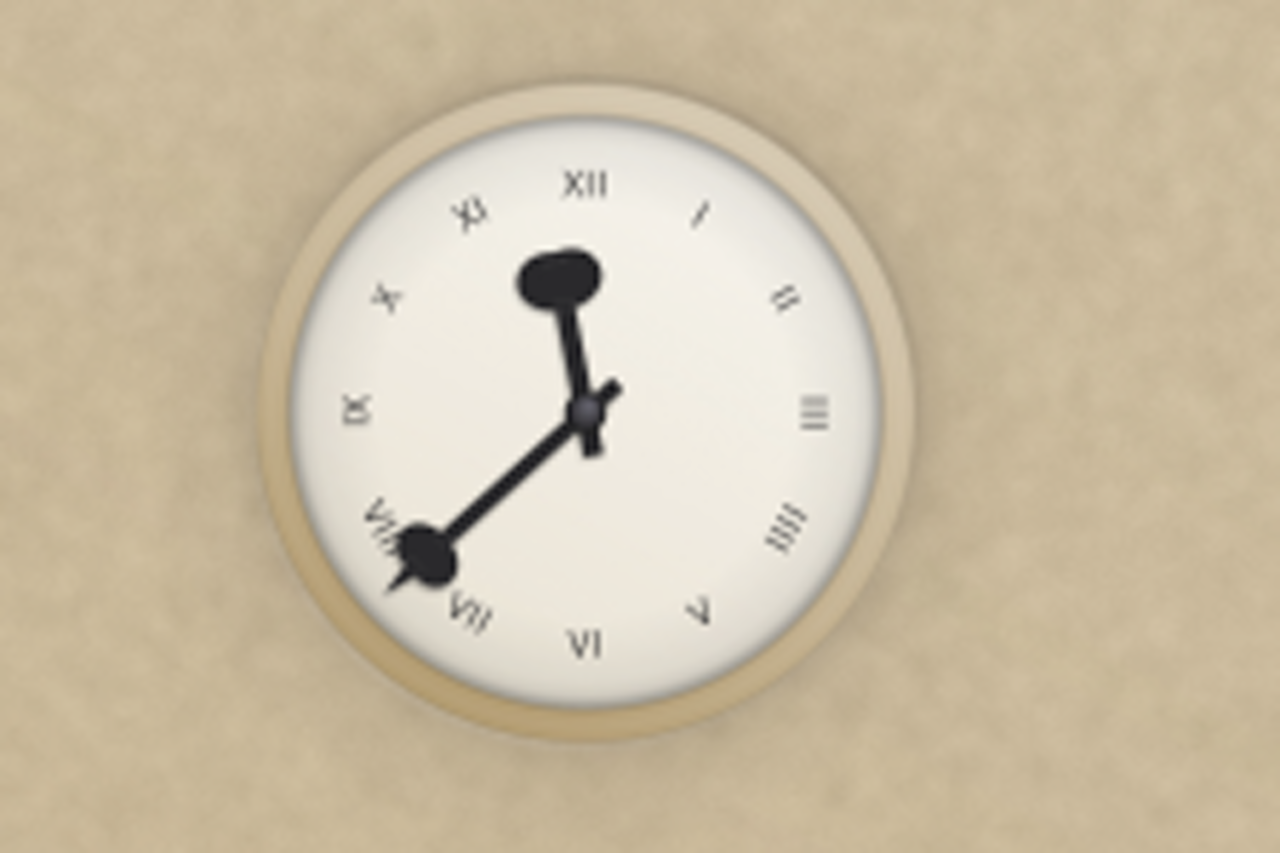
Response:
11h38
